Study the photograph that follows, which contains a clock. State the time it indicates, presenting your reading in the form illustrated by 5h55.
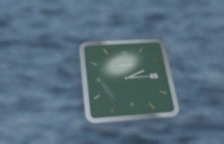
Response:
2h15
